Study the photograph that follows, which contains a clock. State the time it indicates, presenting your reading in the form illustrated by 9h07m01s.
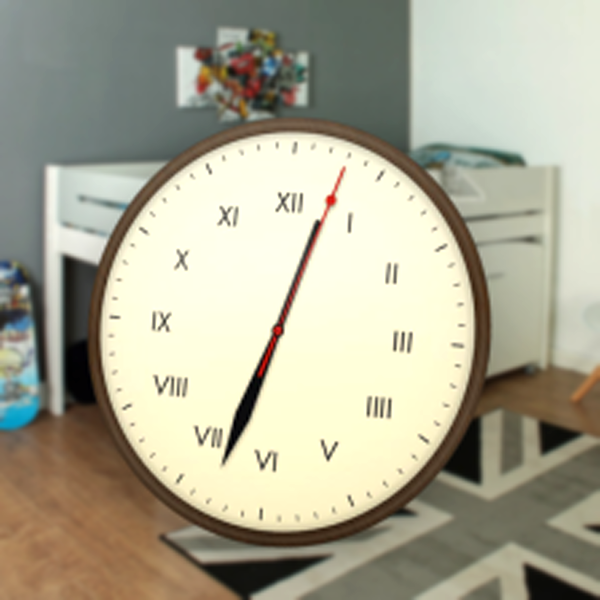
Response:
12h33m03s
